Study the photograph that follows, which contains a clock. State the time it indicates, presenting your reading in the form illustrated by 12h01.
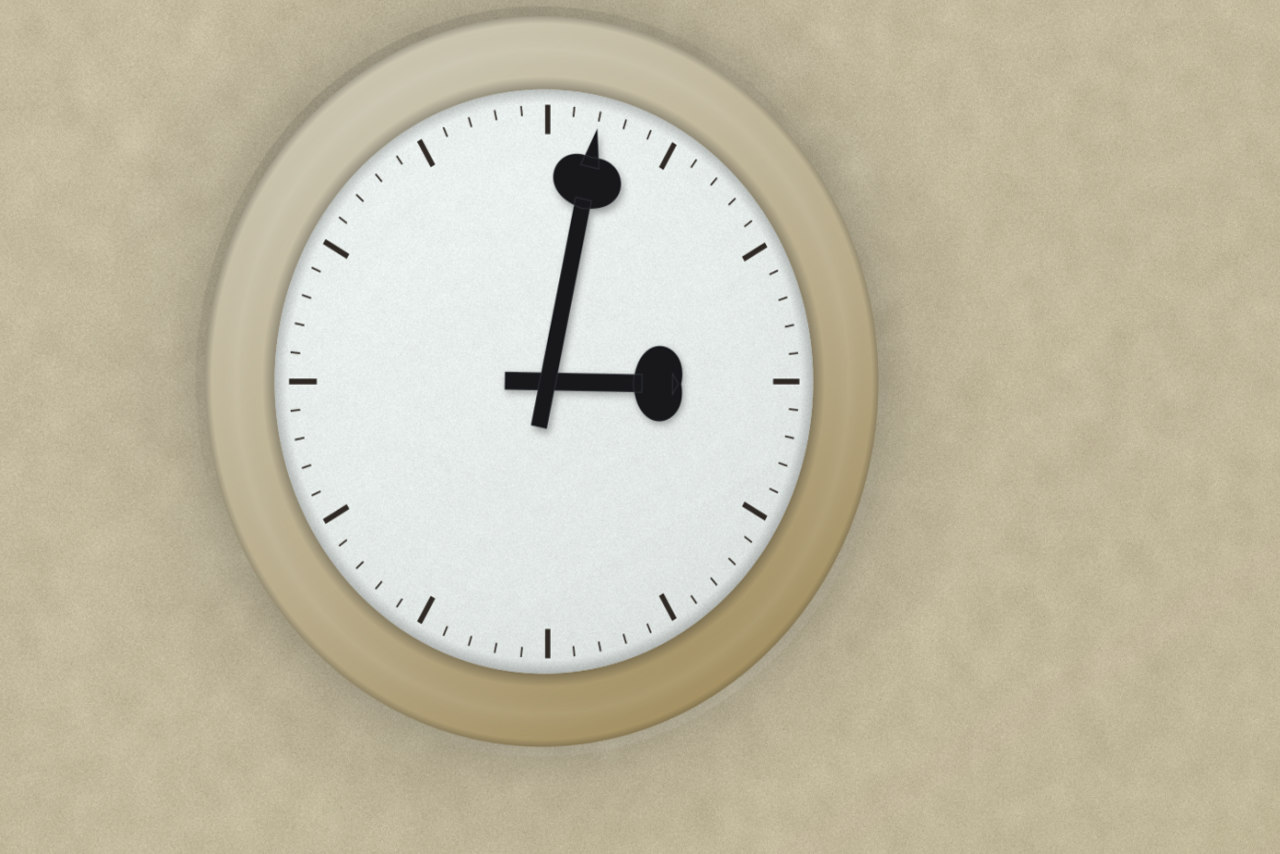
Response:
3h02
